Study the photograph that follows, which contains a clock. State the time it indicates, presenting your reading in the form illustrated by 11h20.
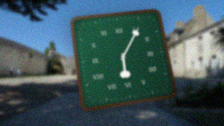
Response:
6h06
